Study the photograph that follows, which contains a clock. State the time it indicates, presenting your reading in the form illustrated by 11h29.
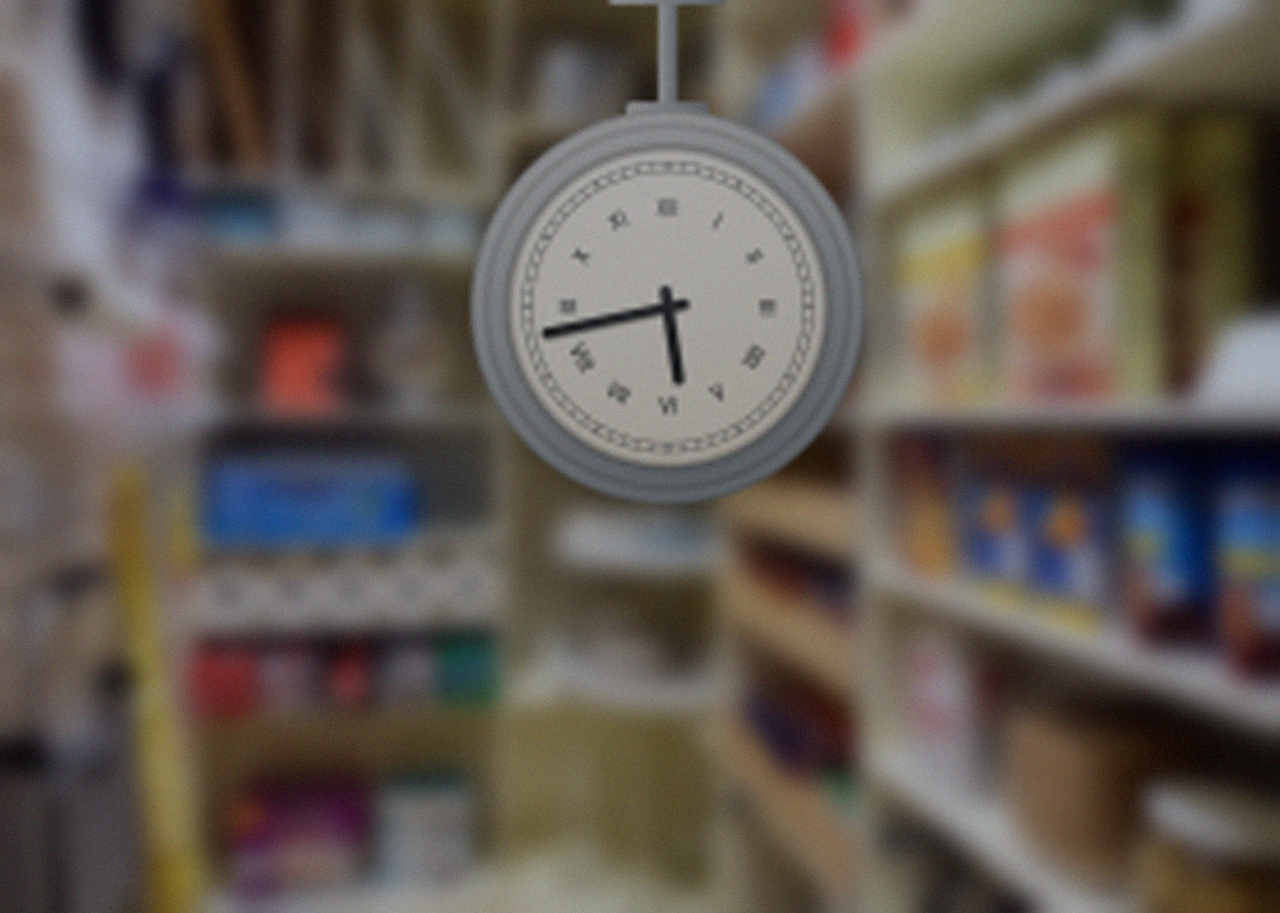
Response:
5h43
